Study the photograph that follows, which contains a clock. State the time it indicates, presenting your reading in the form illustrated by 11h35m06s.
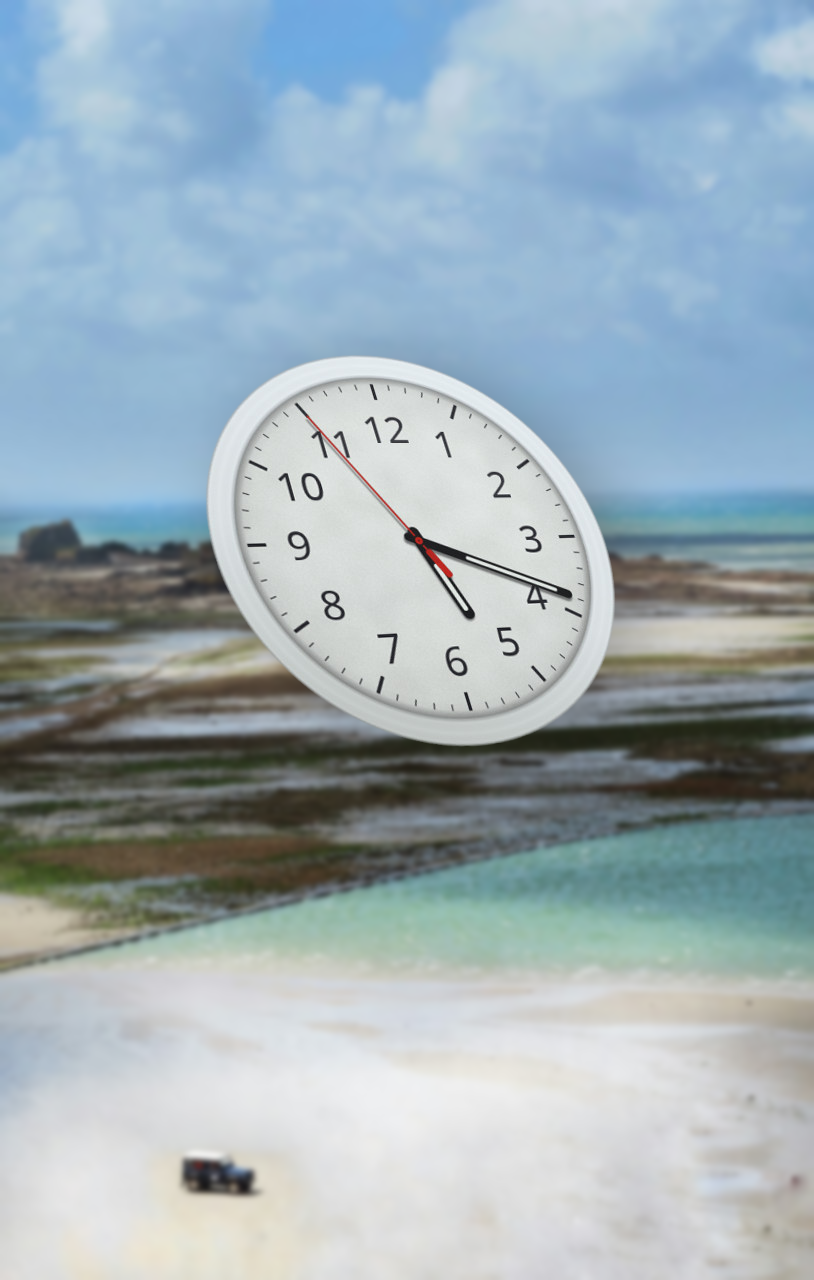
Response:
5h18m55s
